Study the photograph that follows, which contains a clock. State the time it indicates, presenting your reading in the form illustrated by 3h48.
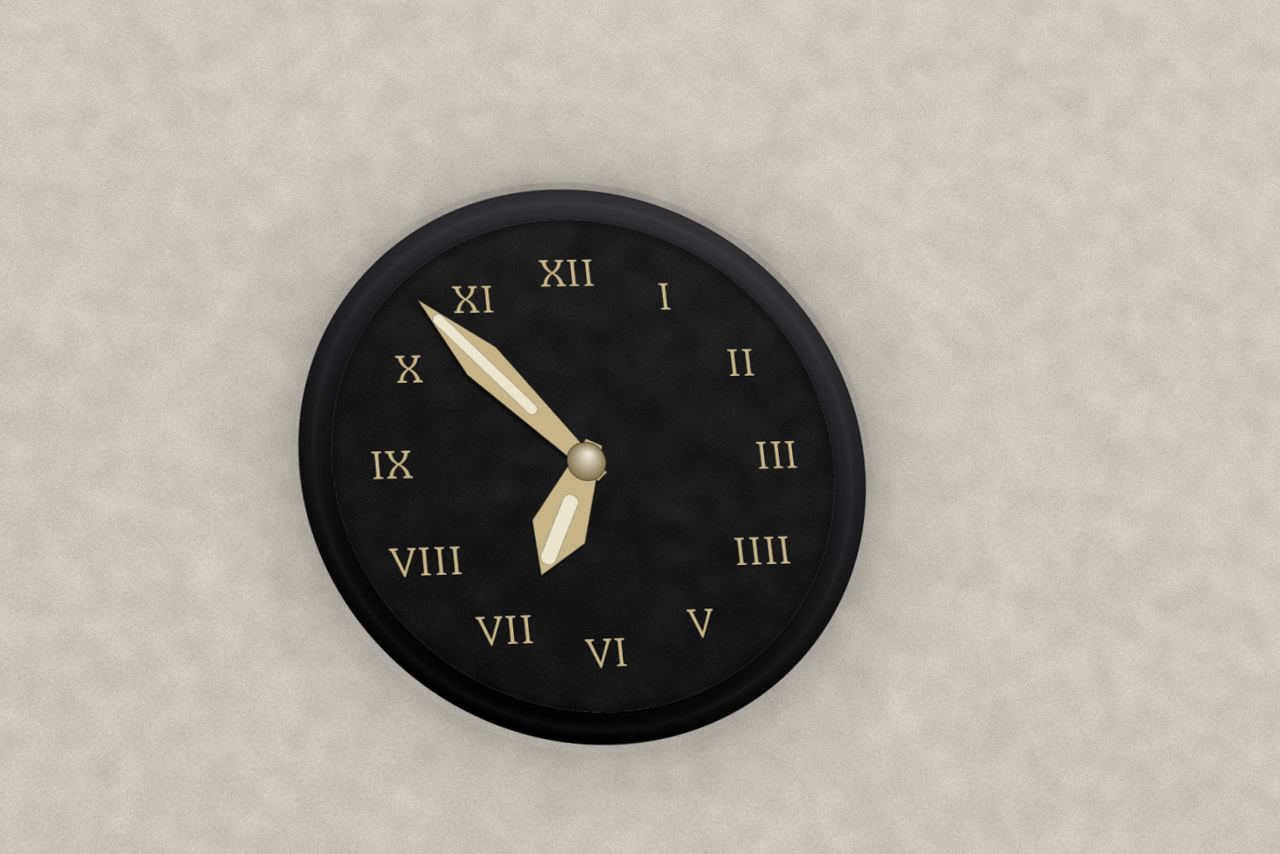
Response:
6h53
